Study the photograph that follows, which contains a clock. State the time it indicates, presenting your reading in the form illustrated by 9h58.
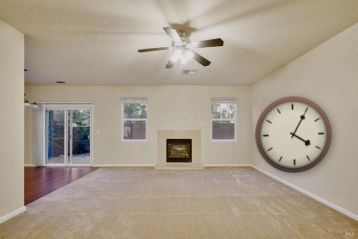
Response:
4h05
